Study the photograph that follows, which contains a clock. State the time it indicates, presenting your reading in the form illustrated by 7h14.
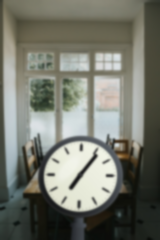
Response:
7h06
